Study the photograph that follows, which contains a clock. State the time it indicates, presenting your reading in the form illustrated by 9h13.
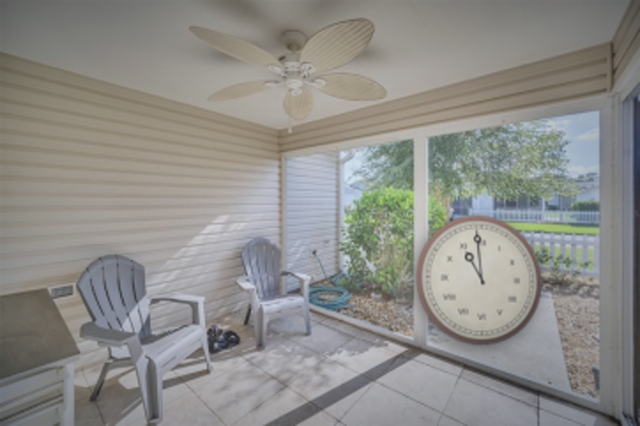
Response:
10h59
